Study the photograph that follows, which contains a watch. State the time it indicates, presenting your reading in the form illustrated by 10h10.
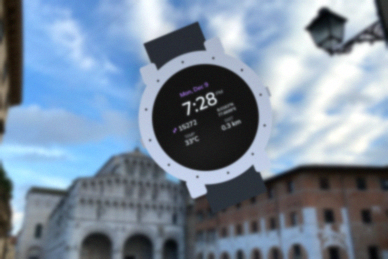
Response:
7h28
